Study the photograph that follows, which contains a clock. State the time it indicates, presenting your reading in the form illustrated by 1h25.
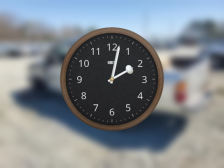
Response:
2h02
